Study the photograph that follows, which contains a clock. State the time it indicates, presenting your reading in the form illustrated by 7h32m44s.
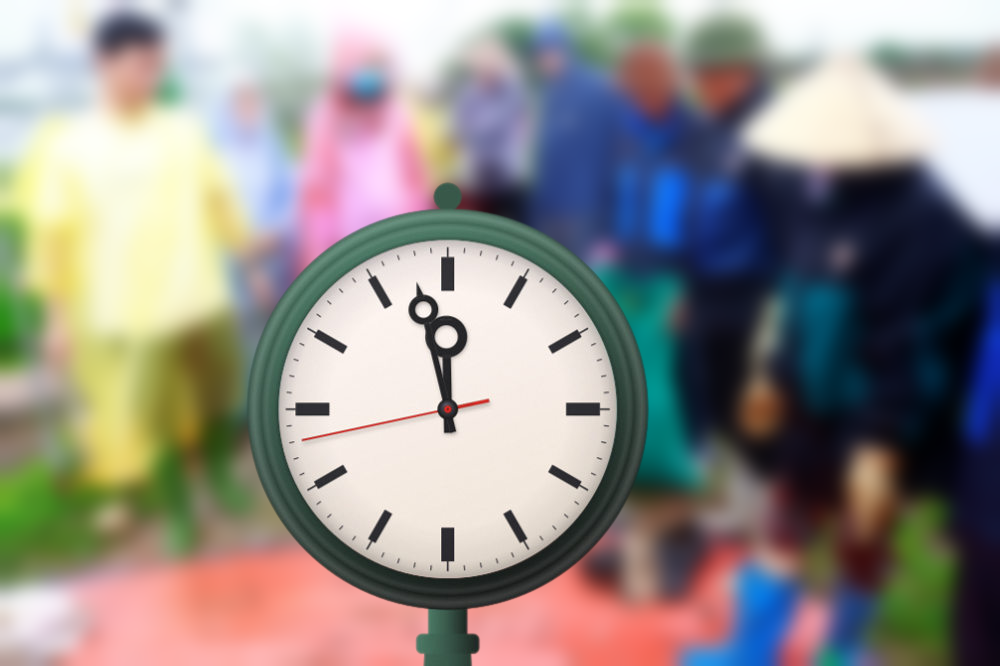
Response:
11h57m43s
